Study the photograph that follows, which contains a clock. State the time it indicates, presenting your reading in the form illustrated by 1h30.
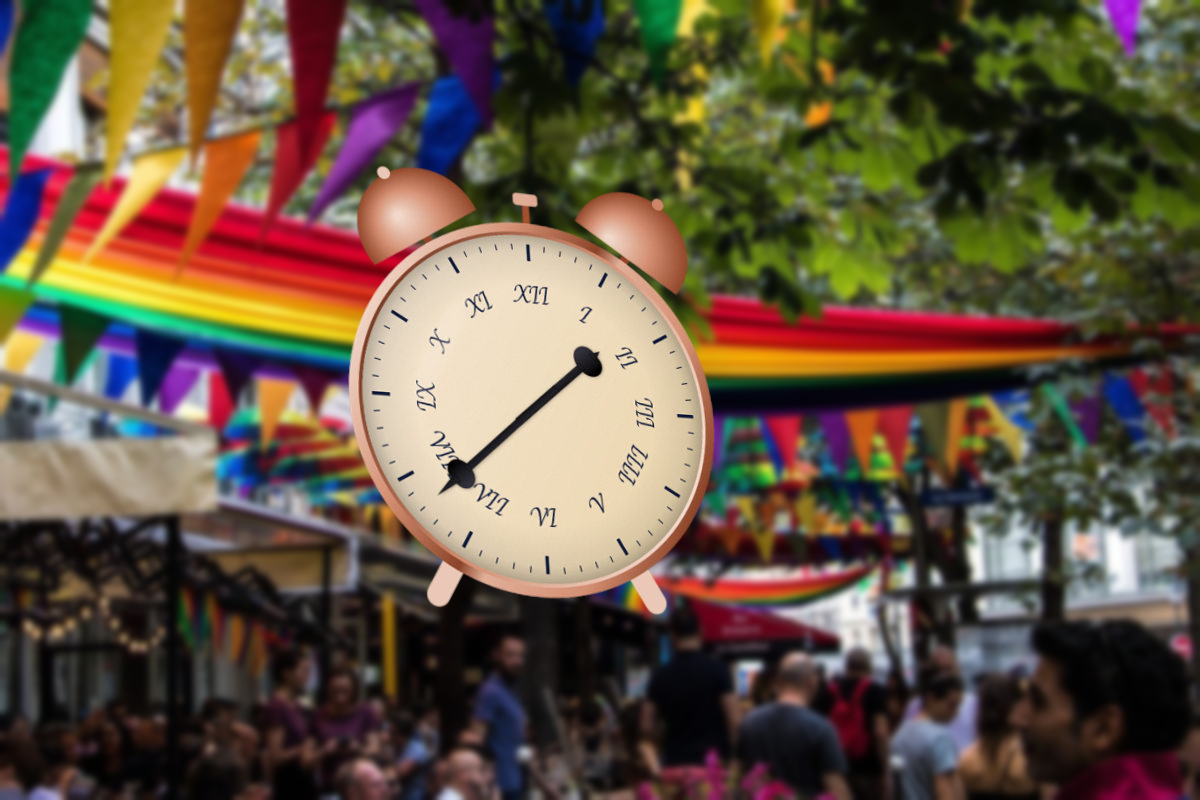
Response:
1h38
